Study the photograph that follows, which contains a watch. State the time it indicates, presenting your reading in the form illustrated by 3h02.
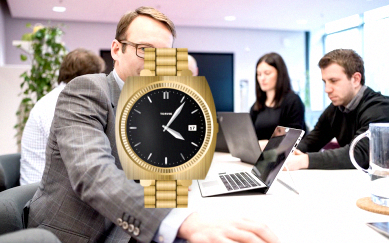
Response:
4h06
